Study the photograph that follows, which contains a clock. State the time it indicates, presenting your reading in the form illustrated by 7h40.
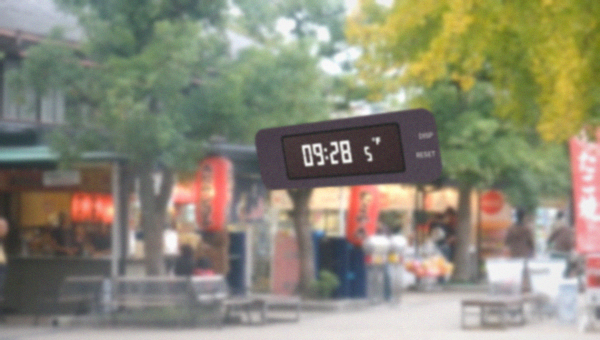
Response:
9h28
